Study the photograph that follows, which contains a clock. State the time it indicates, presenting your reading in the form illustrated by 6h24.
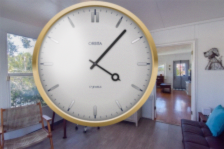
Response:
4h07
